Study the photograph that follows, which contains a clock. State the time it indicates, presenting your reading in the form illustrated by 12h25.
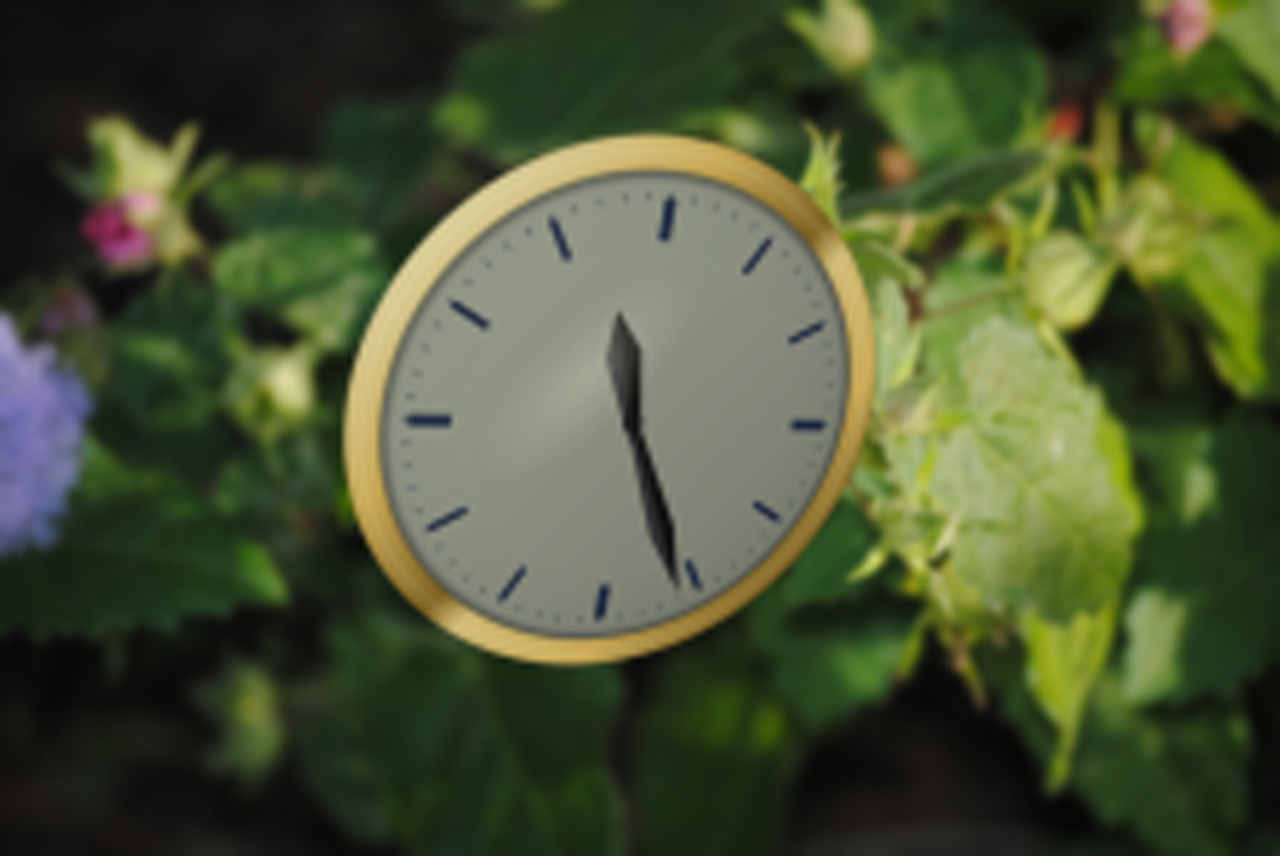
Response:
11h26
